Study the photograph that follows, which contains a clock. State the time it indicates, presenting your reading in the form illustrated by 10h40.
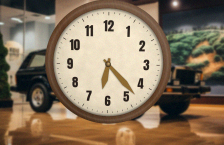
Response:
6h23
